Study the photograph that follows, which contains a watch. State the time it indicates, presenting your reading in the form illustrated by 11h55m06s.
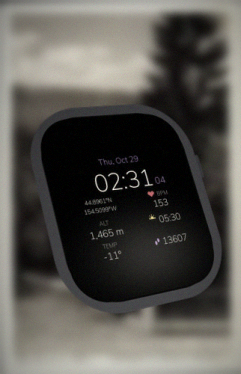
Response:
2h31m04s
